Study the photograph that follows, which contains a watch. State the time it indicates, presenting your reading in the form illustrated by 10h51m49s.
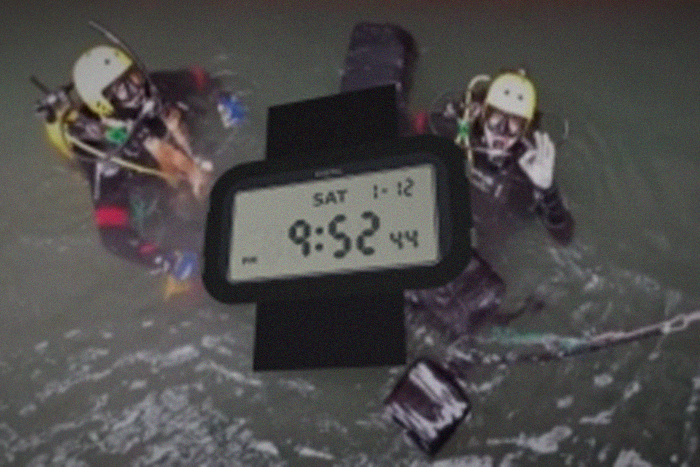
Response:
9h52m44s
